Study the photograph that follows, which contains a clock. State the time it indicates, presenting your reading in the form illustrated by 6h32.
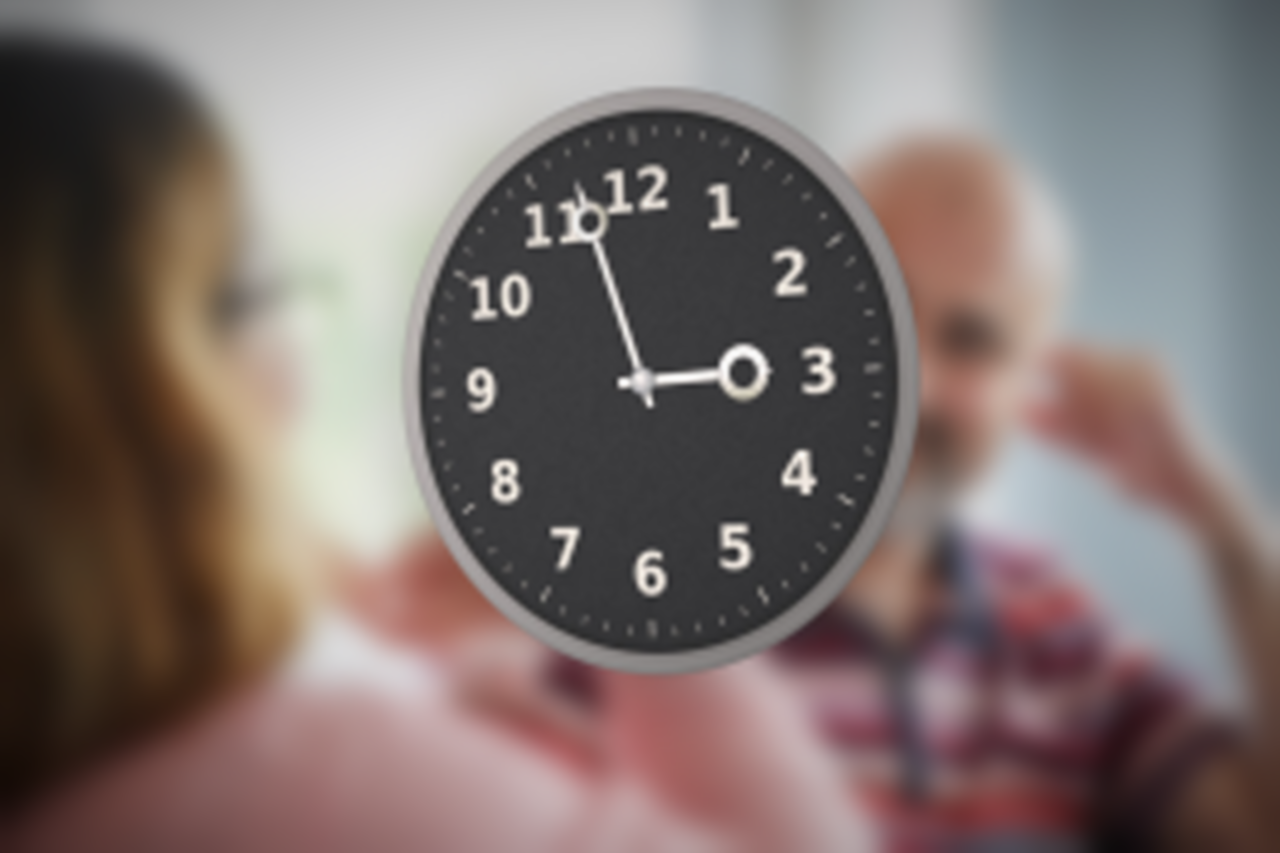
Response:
2h57
